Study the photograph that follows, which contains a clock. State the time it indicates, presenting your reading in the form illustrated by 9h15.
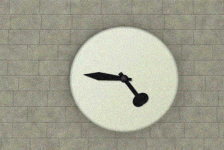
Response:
4h46
